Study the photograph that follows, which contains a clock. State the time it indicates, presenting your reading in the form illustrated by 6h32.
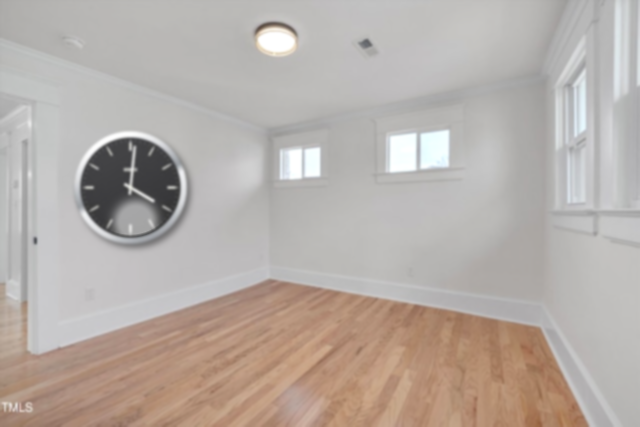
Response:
4h01
